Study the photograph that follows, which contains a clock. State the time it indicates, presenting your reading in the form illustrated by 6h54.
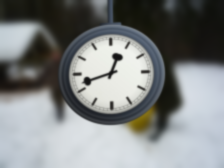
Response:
12h42
